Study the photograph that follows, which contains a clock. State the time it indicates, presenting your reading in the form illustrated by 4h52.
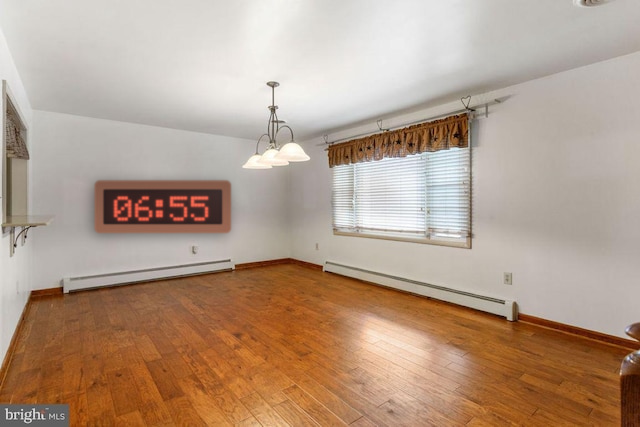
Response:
6h55
